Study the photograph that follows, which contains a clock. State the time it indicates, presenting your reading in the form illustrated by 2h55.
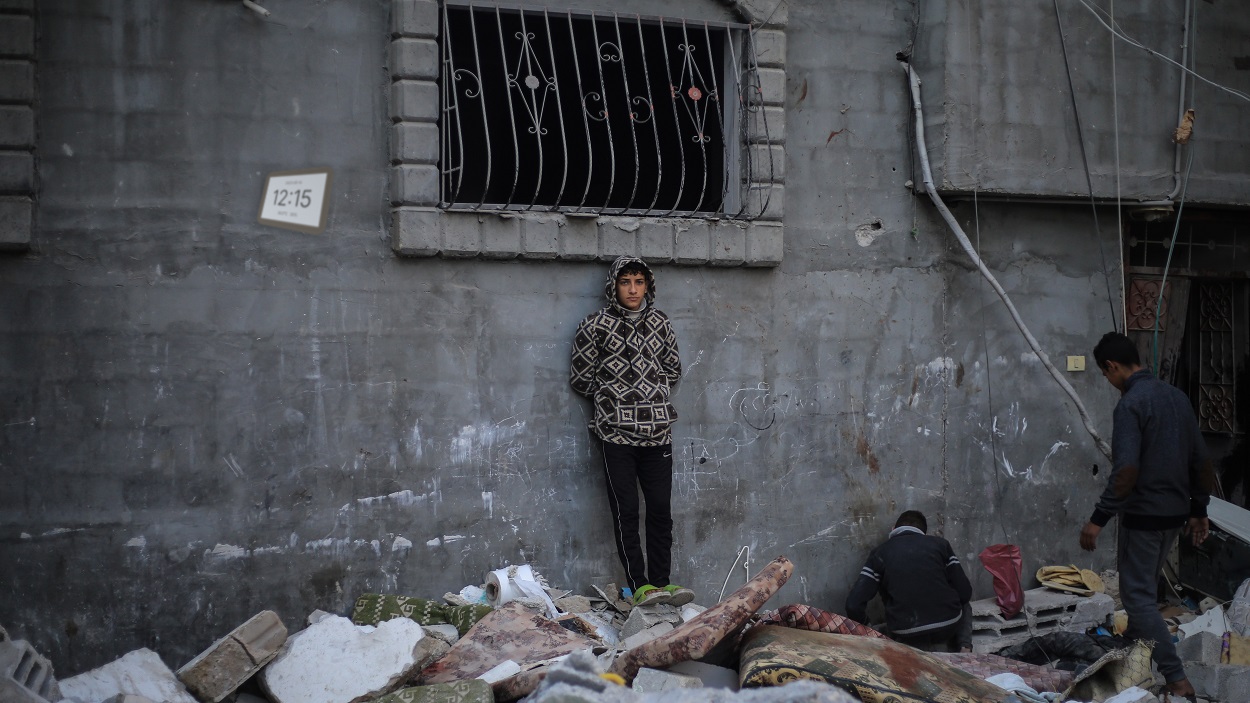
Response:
12h15
